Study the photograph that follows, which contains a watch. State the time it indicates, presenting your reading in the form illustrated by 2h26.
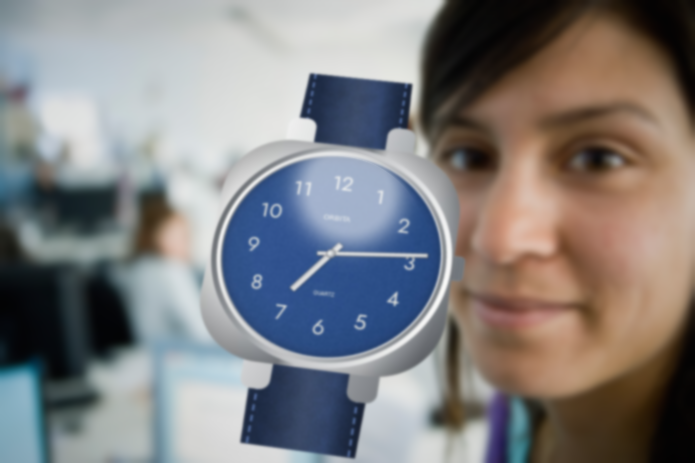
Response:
7h14
